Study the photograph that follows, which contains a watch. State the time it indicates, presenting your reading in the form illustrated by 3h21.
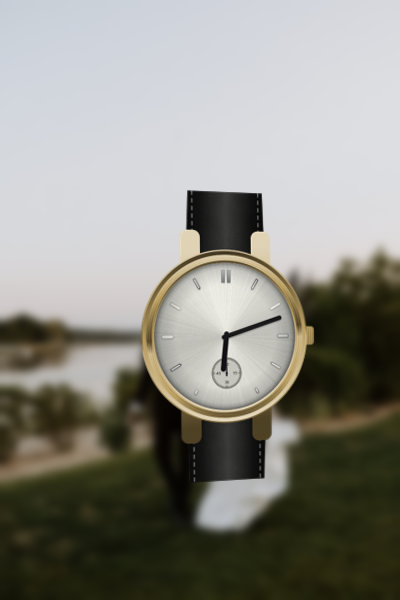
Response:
6h12
